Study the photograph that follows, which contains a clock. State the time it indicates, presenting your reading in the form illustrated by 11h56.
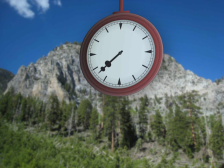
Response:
7h38
